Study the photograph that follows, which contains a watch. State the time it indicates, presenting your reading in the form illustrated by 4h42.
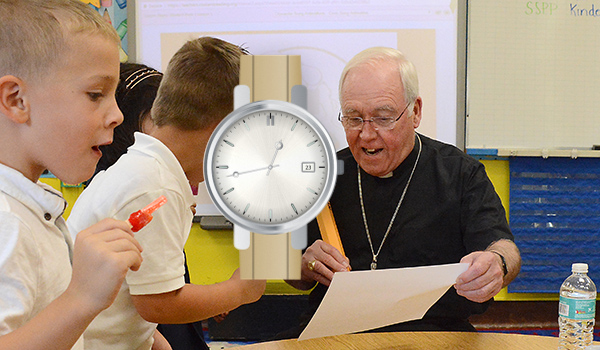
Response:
12h43
